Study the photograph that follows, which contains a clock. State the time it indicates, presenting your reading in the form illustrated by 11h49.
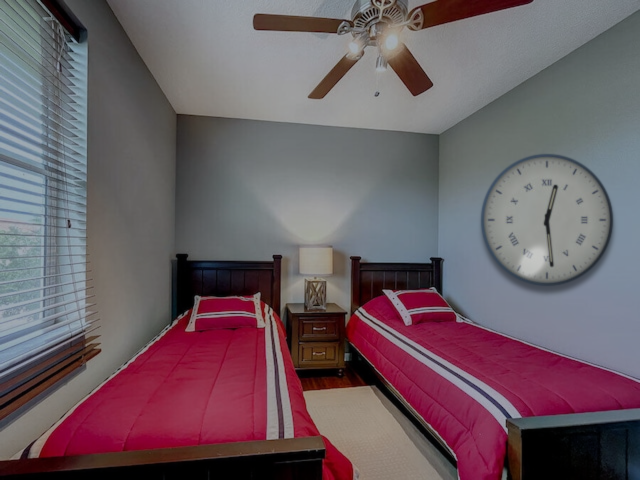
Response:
12h29
